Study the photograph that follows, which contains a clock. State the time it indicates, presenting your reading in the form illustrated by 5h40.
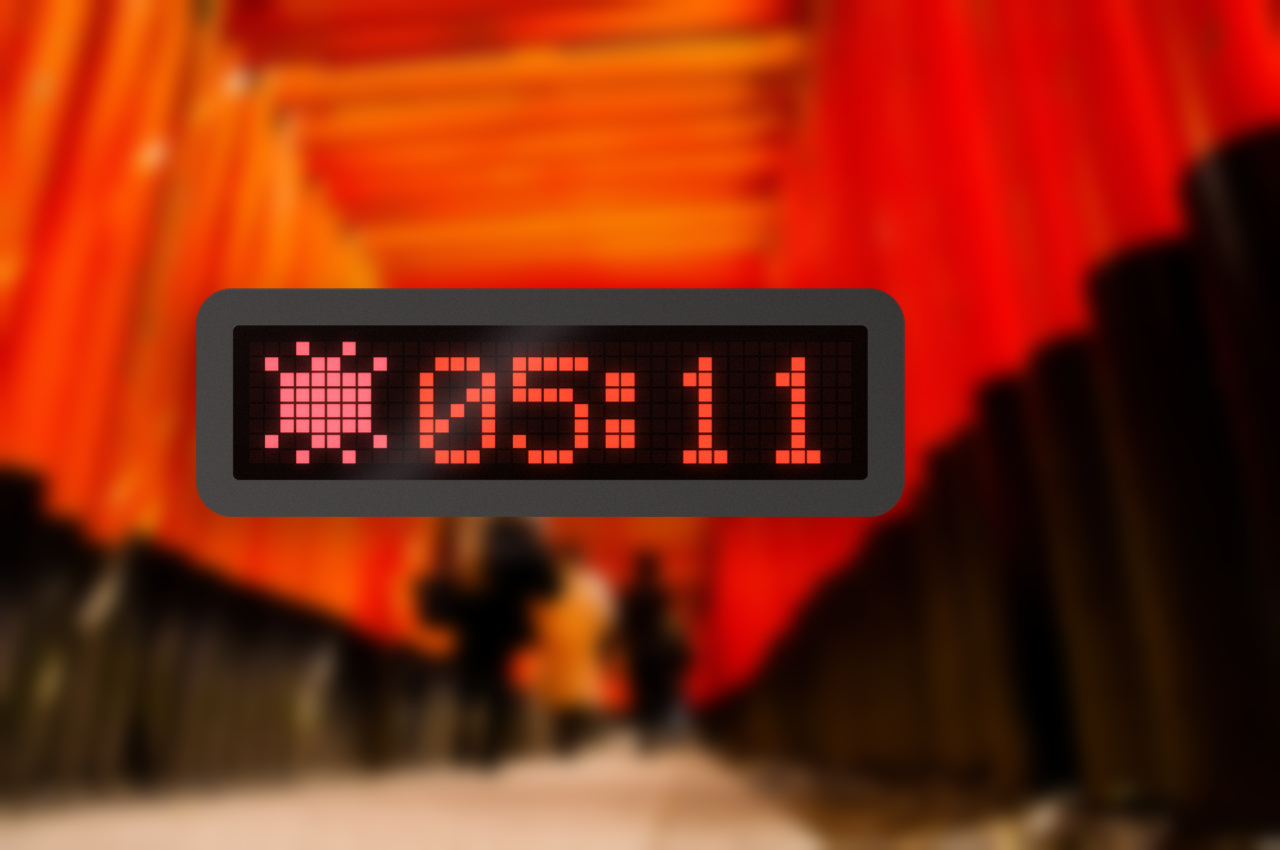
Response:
5h11
